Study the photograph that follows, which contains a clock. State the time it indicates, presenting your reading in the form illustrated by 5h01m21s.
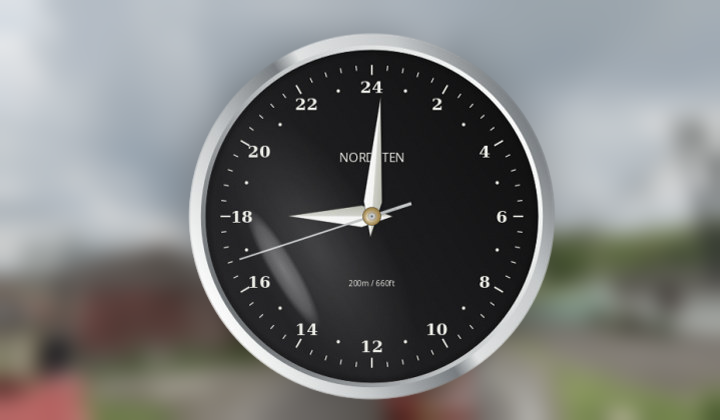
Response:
18h00m42s
